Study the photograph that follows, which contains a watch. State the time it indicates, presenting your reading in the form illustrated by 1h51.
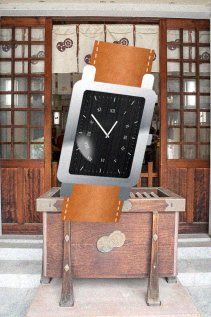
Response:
12h52
